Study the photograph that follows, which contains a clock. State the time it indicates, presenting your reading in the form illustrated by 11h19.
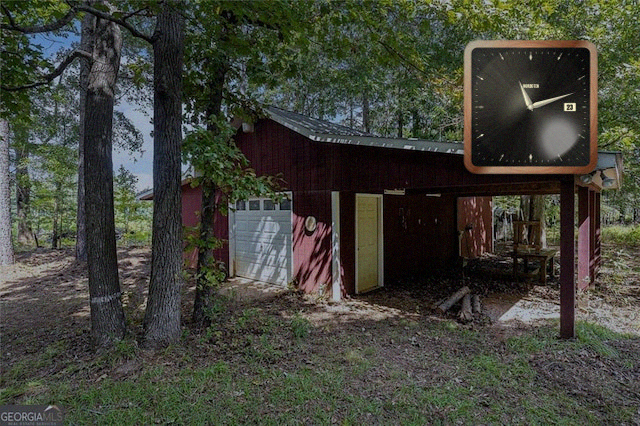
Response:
11h12
